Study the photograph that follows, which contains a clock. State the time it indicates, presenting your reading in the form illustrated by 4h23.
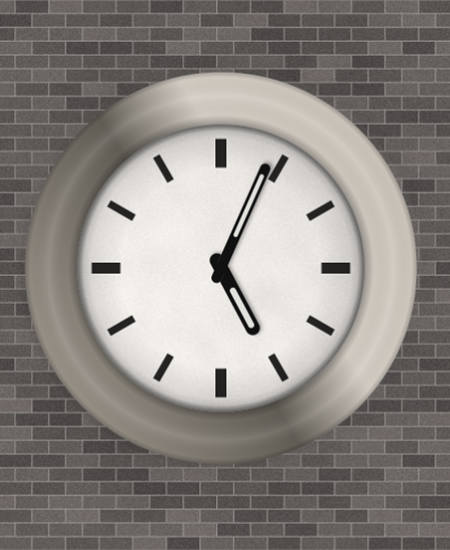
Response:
5h04
